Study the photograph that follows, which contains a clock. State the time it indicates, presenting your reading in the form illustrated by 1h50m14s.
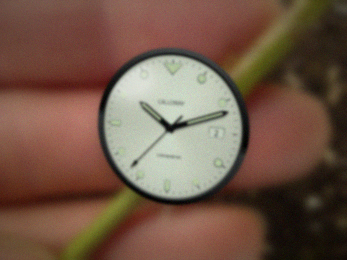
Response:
10h11m37s
